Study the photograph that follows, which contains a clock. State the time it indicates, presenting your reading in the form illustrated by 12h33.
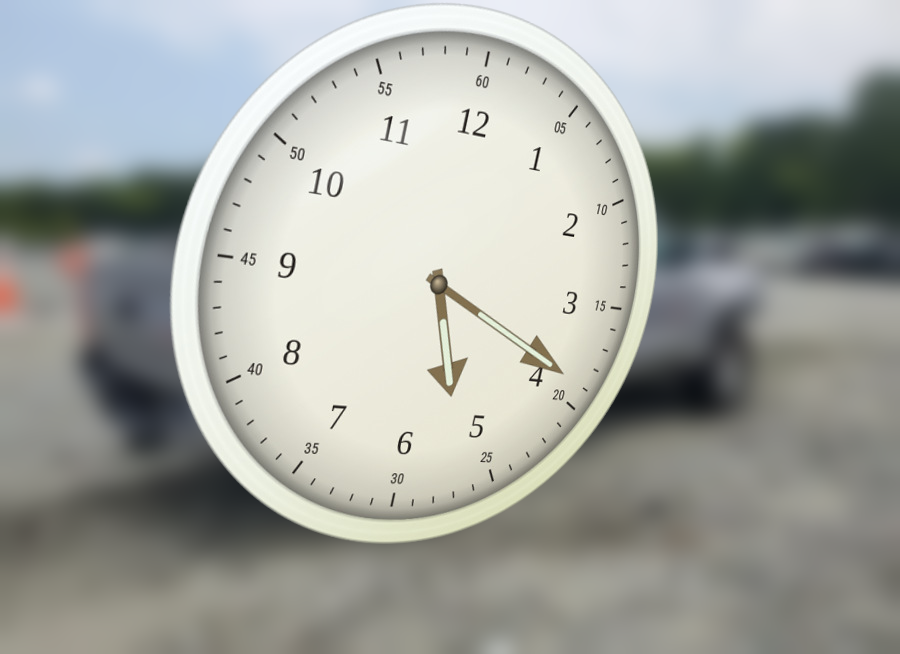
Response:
5h19
